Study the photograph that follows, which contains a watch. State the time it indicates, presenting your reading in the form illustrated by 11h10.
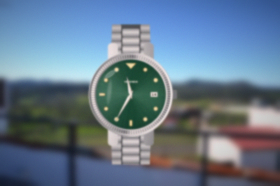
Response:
11h35
